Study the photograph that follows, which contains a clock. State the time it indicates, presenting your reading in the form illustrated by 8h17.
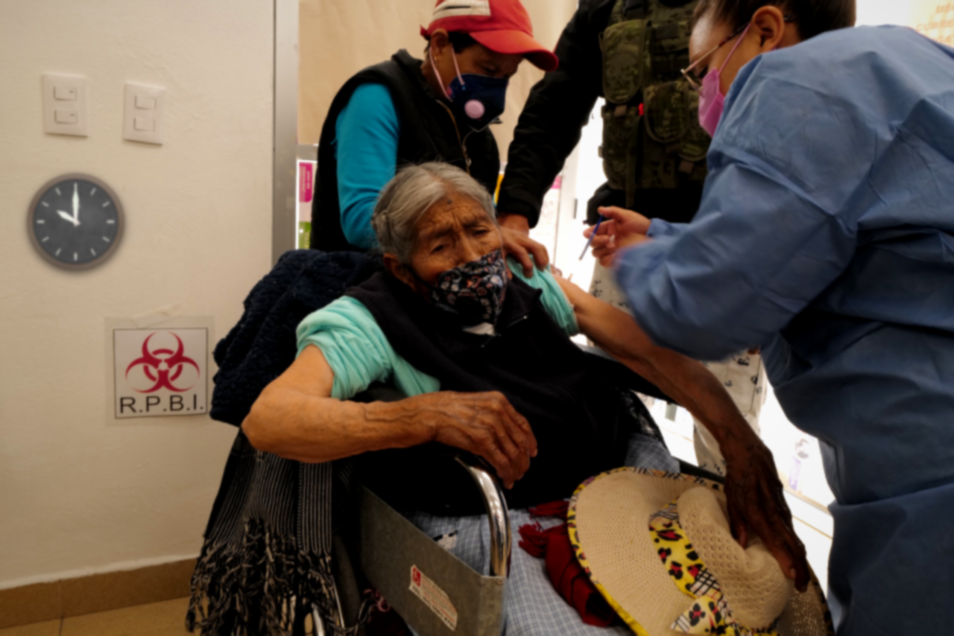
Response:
10h00
